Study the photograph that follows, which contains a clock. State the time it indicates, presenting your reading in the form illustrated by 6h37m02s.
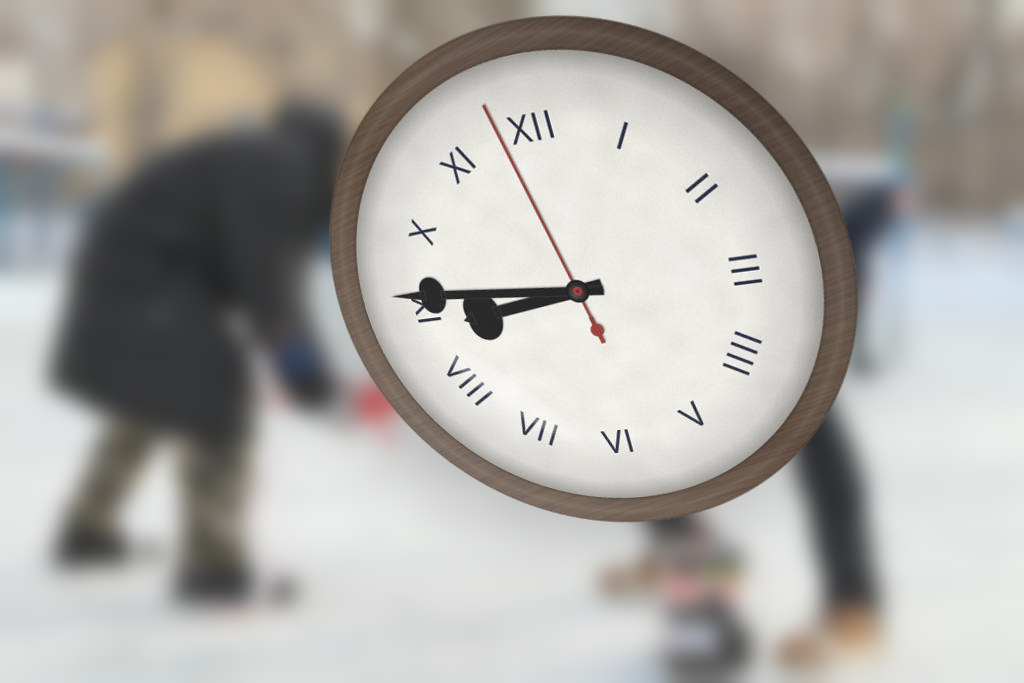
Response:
8h45m58s
